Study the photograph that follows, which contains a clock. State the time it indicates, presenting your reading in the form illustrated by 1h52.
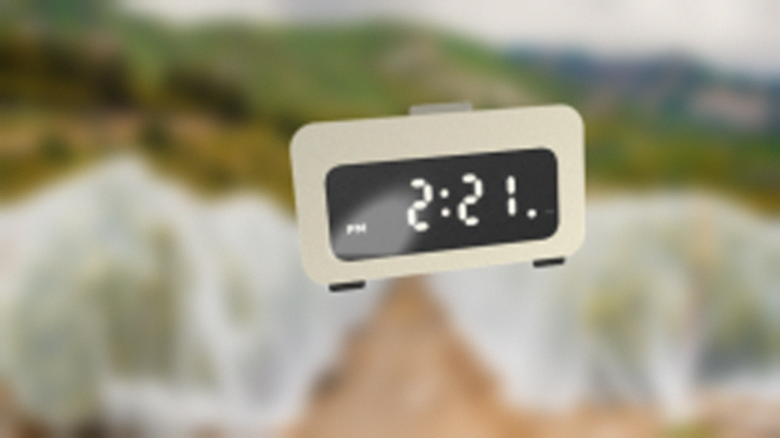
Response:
2h21
